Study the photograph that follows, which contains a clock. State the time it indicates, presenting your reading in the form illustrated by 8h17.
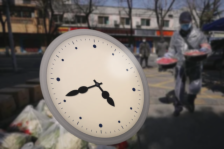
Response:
4h41
